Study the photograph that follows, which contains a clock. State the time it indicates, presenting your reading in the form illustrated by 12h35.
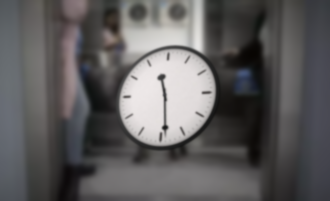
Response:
11h29
